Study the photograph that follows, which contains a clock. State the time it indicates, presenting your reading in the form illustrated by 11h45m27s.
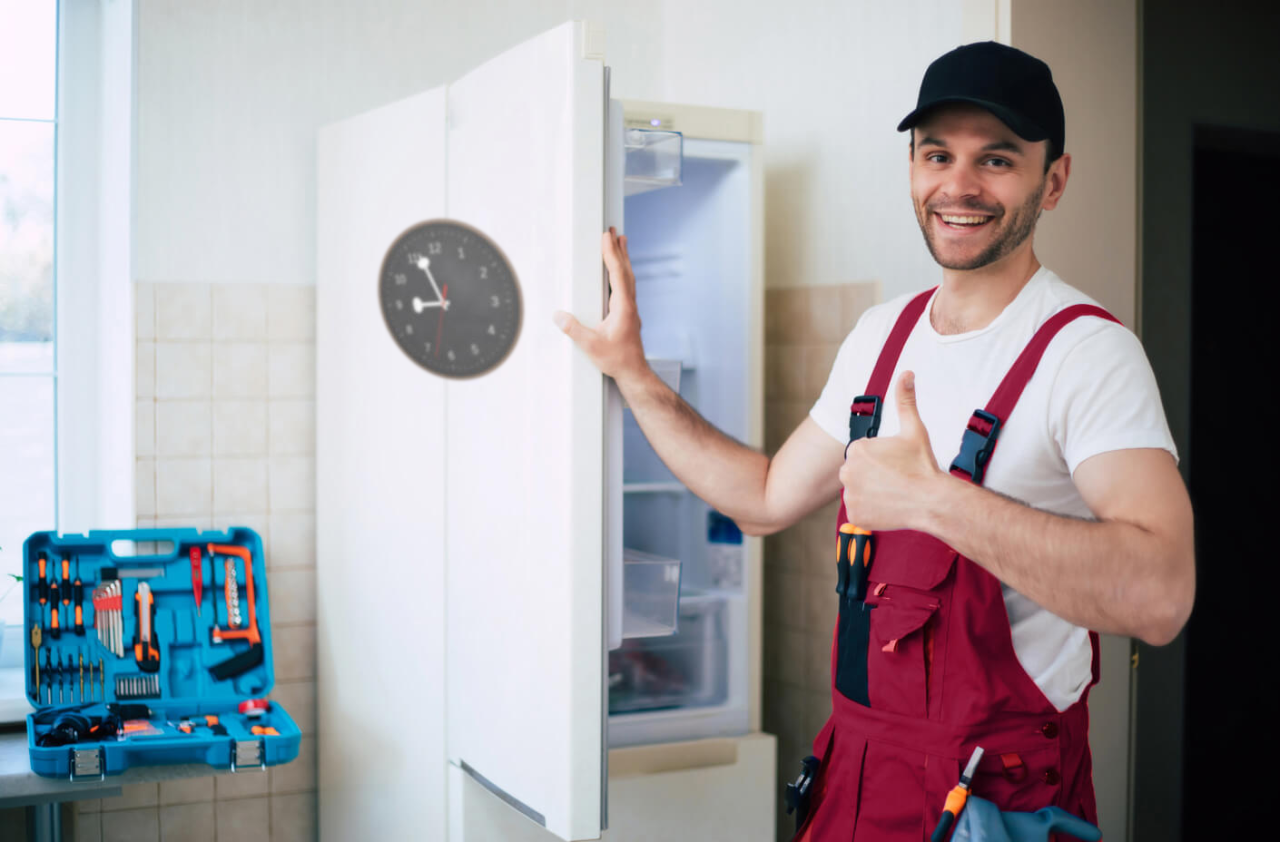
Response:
8h56m33s
